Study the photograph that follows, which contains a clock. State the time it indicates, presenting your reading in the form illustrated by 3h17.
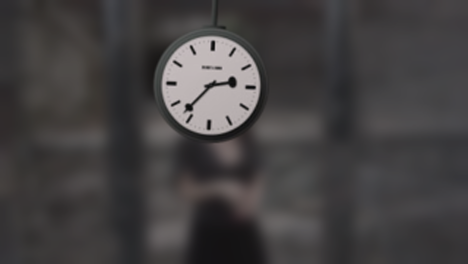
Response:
2h37
